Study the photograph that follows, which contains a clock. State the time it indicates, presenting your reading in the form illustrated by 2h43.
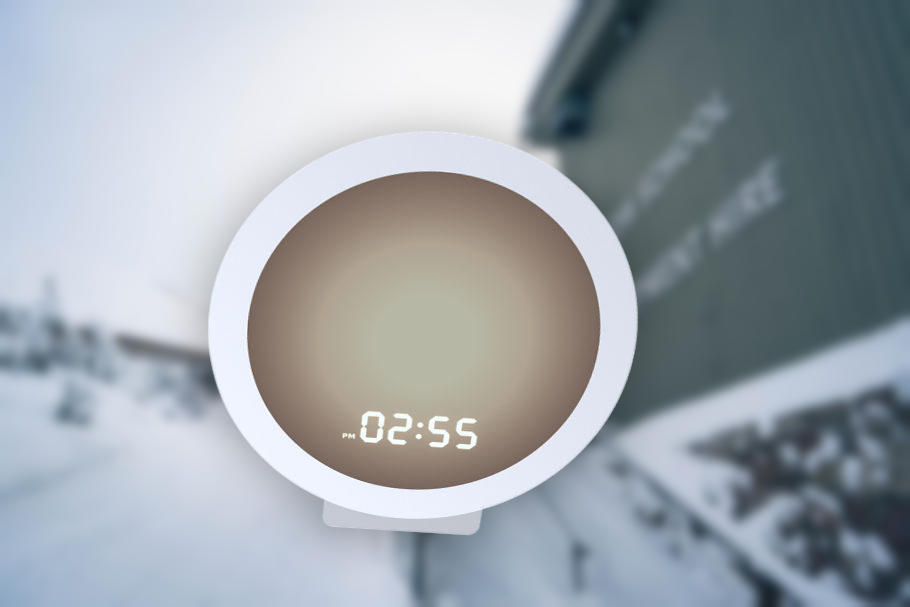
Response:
2h55
